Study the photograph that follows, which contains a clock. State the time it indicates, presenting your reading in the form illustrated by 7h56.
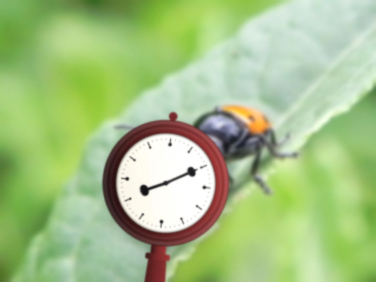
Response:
8h10
